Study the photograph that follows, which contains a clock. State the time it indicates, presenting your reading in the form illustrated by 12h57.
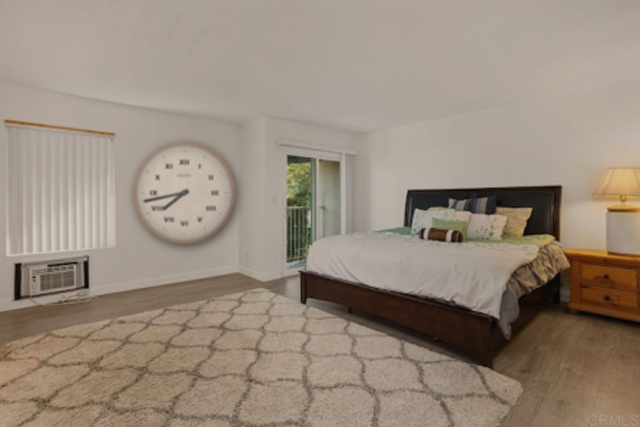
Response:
7h43
